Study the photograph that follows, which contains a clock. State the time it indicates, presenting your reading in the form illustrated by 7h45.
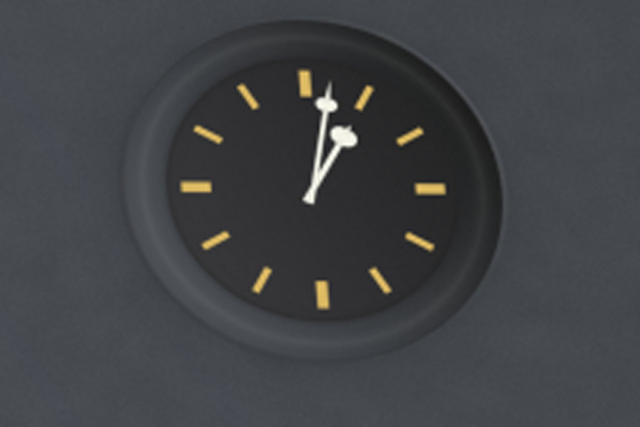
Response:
1h02
